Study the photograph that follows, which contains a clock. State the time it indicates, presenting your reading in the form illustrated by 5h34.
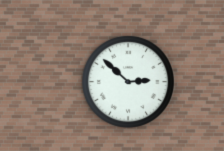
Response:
2h52
